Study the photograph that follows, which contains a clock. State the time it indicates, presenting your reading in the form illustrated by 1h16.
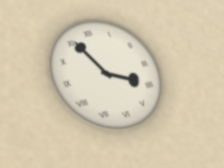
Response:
3h56
